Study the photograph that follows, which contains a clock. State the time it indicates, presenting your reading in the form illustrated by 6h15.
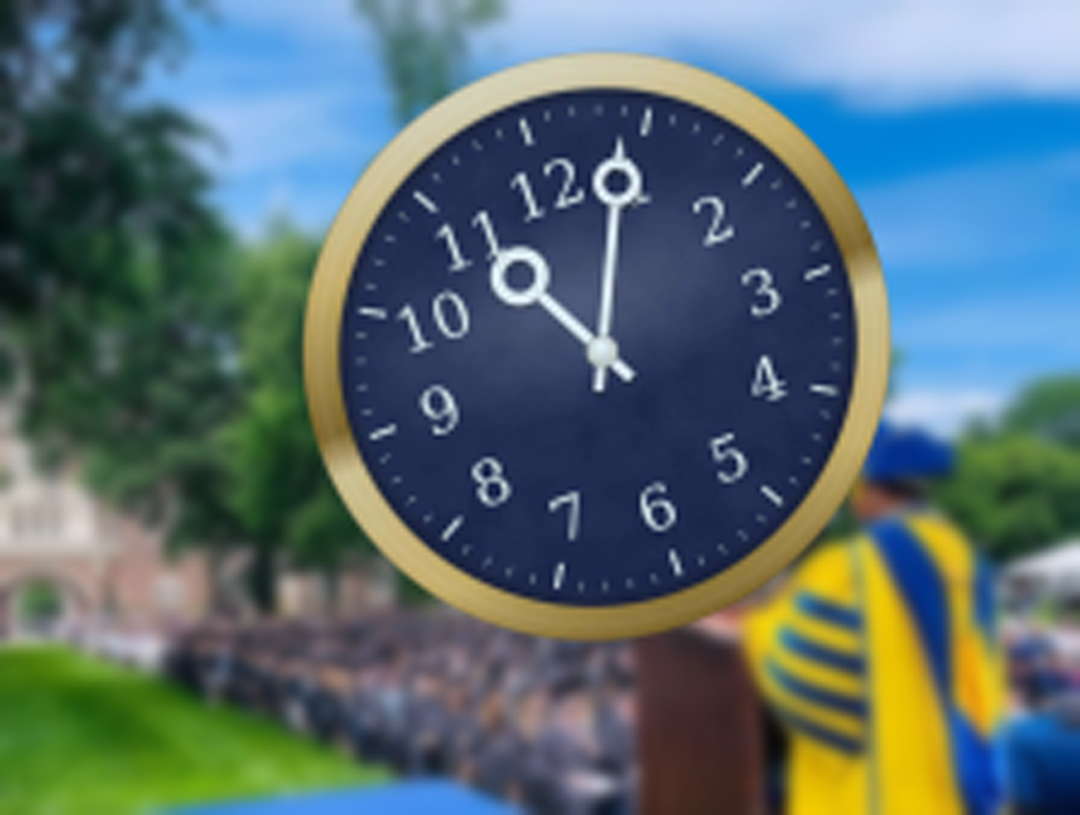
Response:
11h04
